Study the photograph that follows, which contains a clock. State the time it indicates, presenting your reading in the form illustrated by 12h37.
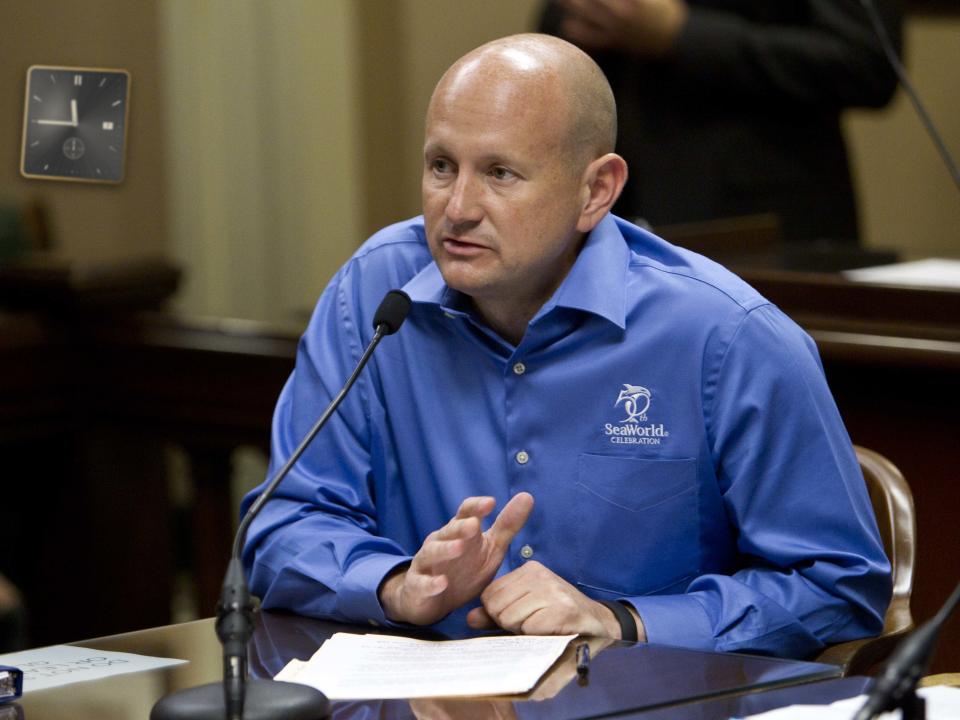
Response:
11h45
